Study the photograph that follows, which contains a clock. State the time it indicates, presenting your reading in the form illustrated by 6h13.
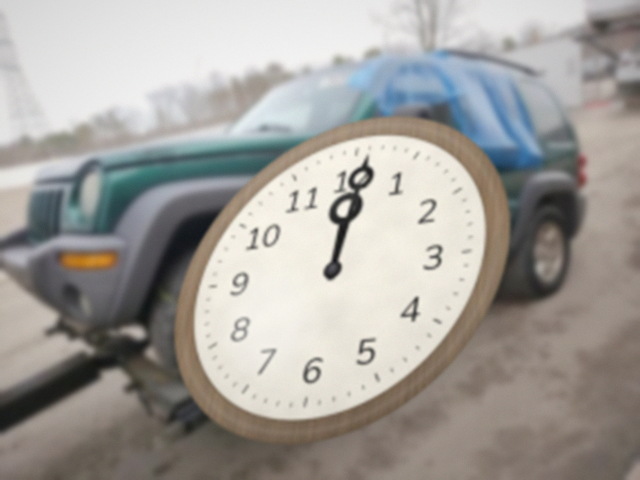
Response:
12h01
